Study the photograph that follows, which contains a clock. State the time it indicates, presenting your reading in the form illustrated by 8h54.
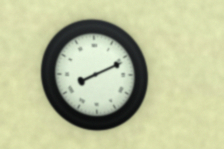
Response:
8h11
